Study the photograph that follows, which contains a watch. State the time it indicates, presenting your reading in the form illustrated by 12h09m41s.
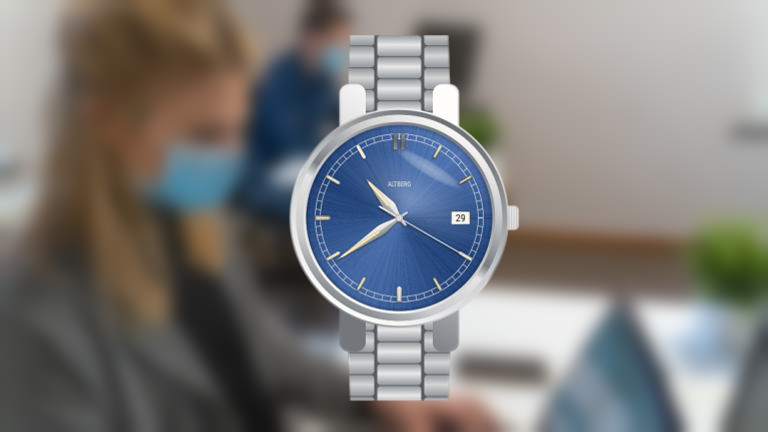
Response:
10h39m20s
